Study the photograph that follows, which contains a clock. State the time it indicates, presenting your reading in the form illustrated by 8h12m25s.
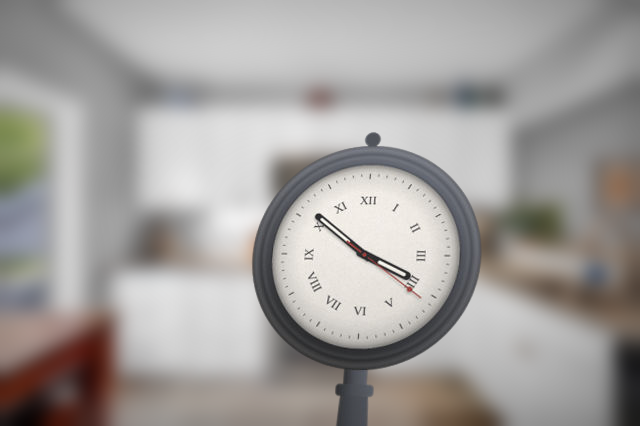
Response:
3h51m21s
